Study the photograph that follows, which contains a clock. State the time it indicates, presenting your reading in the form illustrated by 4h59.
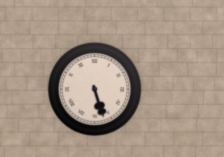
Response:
5h27
